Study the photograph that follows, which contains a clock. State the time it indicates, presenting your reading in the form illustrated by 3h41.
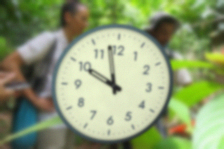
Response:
9h58
